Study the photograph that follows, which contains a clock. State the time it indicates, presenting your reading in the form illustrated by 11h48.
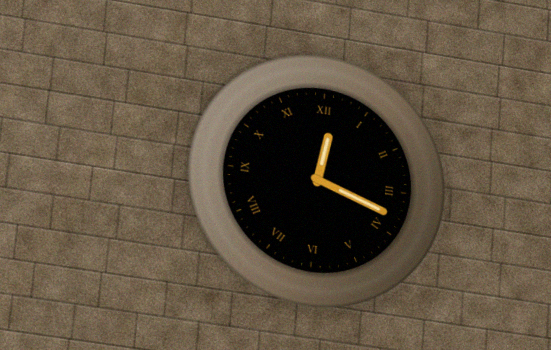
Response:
12h18
